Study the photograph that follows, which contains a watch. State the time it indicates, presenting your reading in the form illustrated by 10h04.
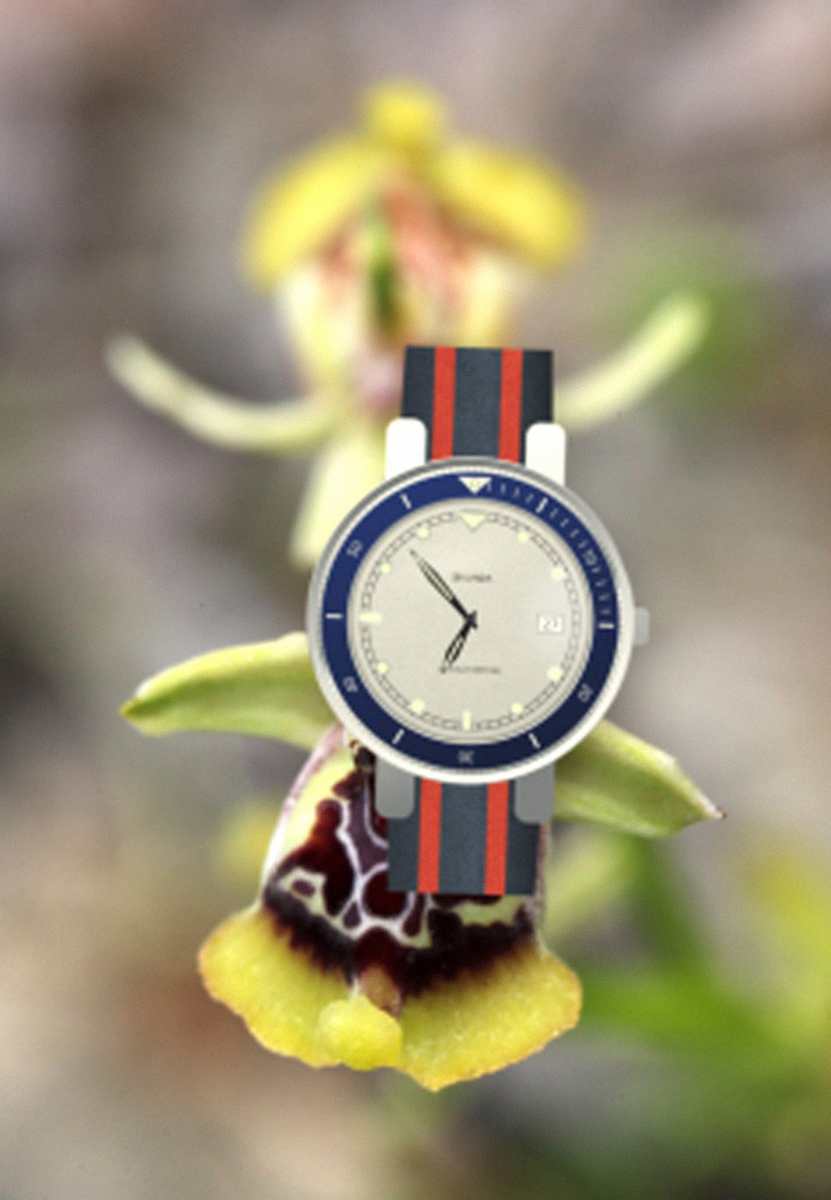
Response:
6h53
